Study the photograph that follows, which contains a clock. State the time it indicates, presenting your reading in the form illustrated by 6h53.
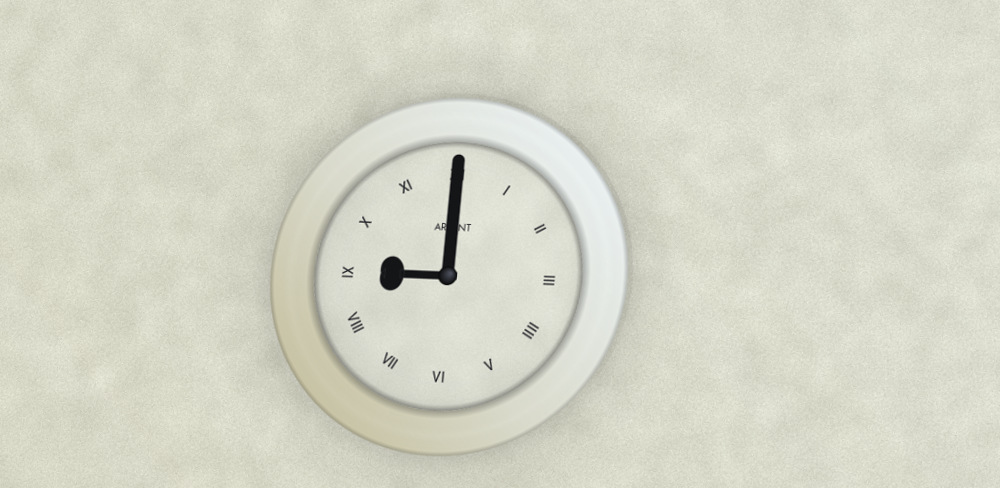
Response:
9h00
